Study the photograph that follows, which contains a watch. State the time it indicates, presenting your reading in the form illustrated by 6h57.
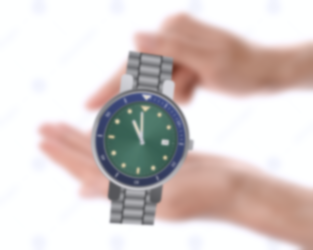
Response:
10h59
